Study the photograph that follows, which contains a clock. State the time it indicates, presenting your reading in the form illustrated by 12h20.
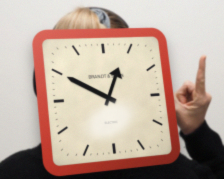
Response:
12h50
